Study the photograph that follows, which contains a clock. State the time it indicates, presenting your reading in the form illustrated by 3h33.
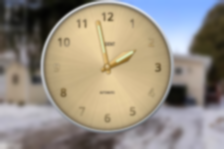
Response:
1h58
